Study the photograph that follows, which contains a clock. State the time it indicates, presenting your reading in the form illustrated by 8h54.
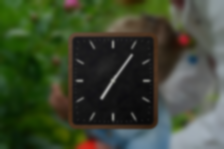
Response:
7h06
